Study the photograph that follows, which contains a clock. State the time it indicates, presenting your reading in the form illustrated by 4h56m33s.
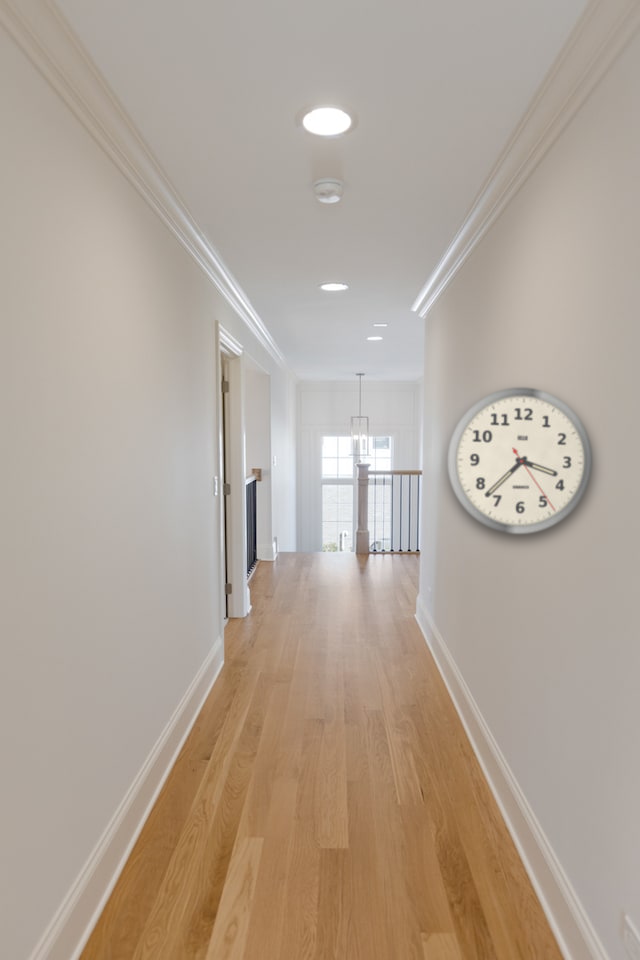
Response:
3h37m24s
